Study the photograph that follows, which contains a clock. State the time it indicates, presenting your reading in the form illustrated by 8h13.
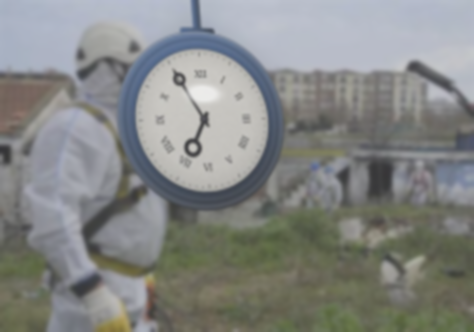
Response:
6h55
